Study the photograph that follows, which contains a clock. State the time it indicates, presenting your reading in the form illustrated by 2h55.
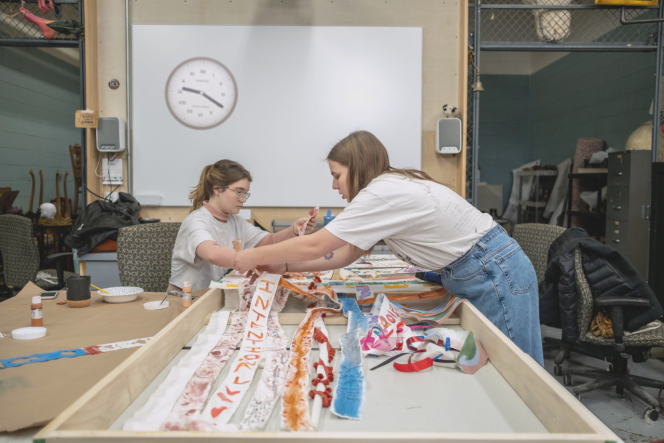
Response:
9h20
